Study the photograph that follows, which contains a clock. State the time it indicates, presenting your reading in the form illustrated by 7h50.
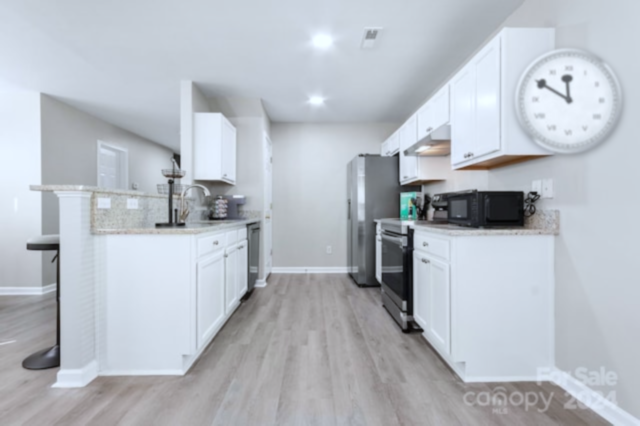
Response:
11h50
